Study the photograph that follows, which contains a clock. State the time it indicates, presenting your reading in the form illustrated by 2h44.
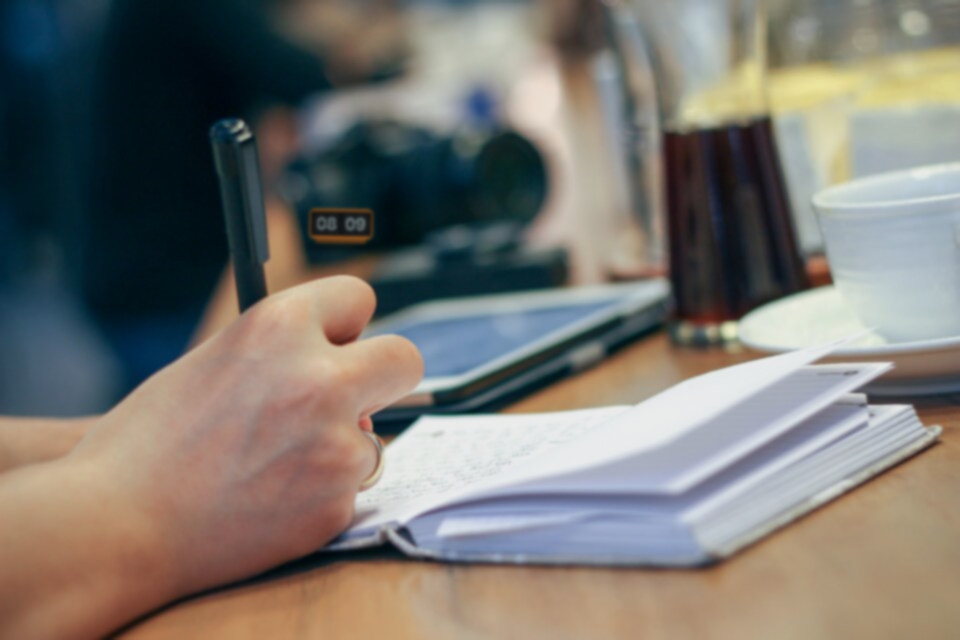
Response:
8h09
